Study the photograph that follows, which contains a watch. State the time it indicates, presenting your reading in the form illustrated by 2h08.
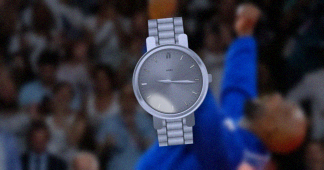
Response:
9h16
